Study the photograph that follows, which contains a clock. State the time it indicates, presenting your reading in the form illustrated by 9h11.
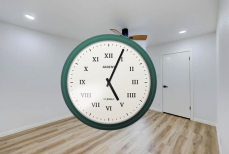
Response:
5h04
